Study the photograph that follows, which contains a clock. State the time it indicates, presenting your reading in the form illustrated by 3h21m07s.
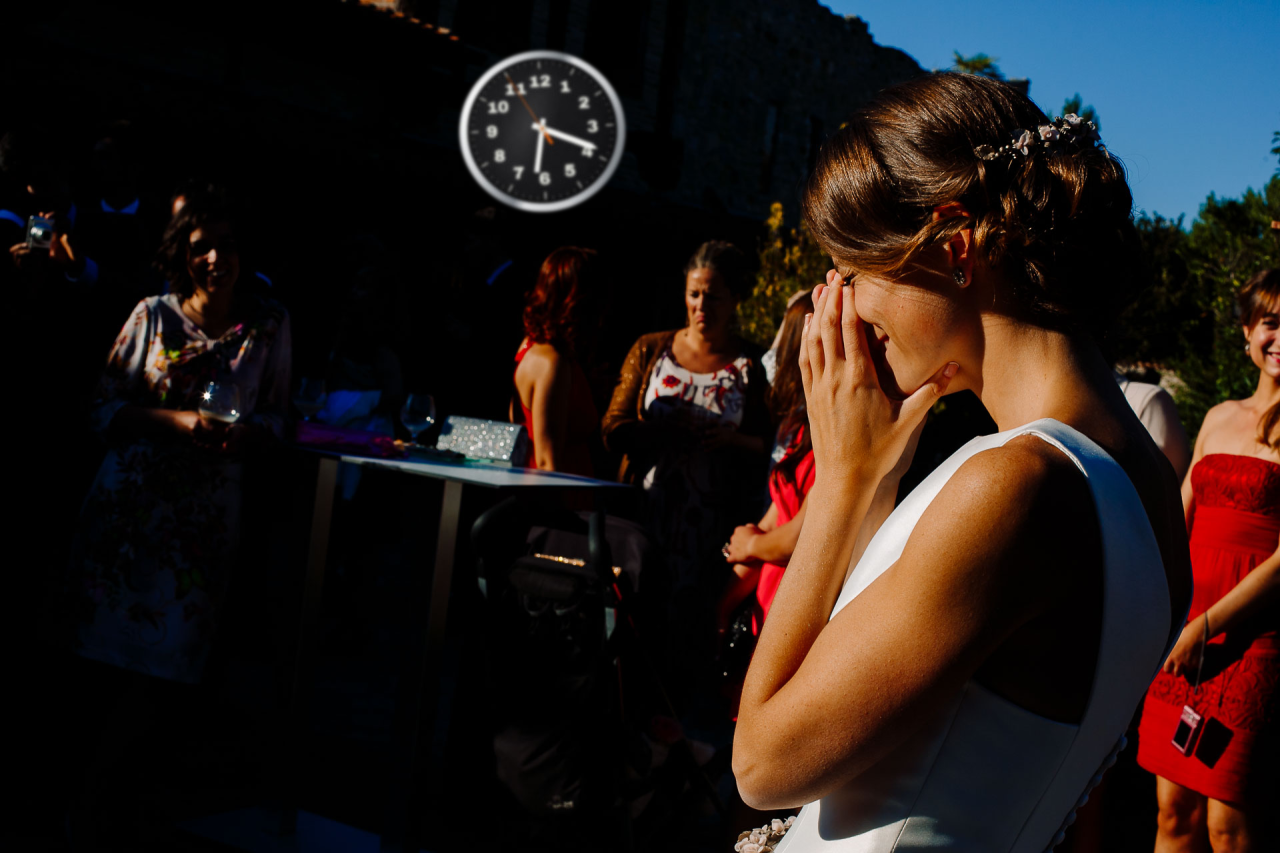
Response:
6h18m55s
